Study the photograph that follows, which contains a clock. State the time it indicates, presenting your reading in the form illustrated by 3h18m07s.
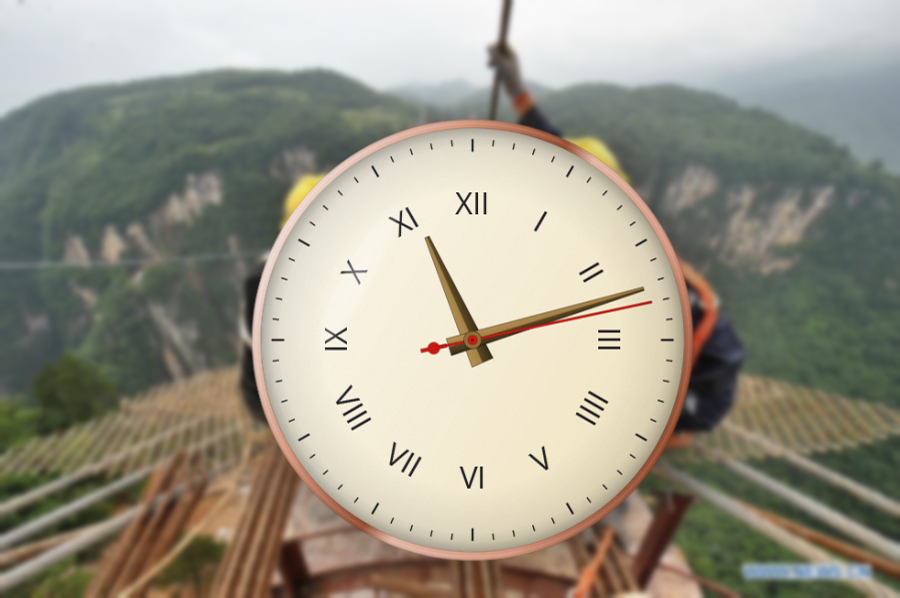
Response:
11h12m13s
